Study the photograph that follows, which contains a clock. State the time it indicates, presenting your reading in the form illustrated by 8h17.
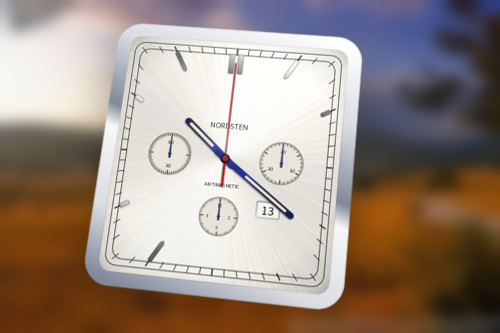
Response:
10h21
